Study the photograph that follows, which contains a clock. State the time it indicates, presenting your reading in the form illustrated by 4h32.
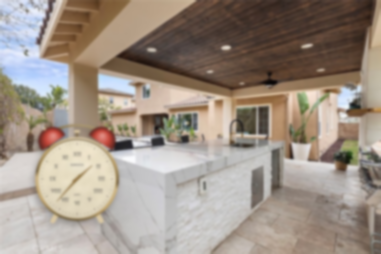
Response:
1h37
